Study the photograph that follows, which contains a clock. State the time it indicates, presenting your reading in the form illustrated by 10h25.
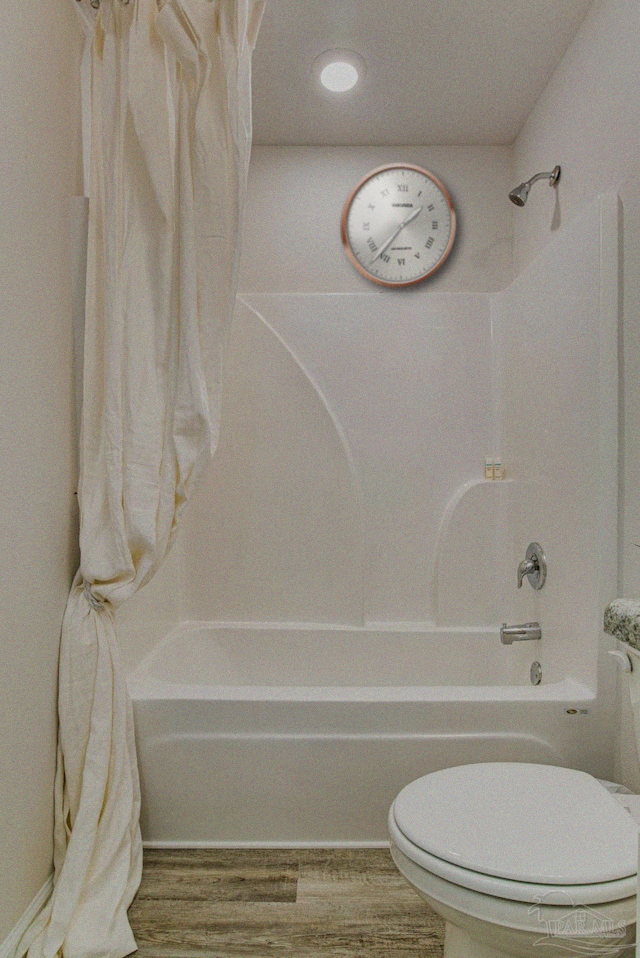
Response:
1h37
